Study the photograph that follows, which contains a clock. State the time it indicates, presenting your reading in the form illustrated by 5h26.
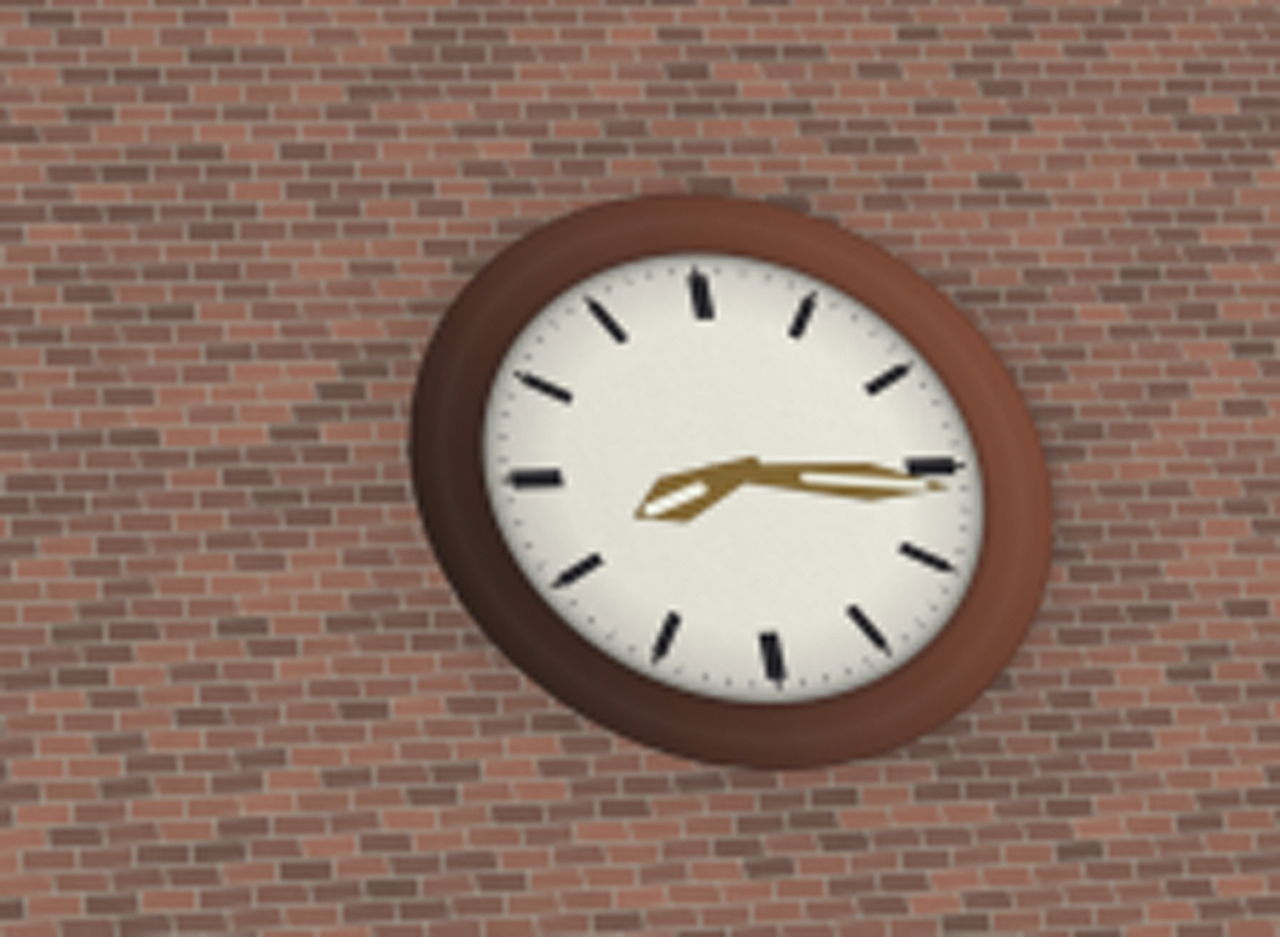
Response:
8h16
